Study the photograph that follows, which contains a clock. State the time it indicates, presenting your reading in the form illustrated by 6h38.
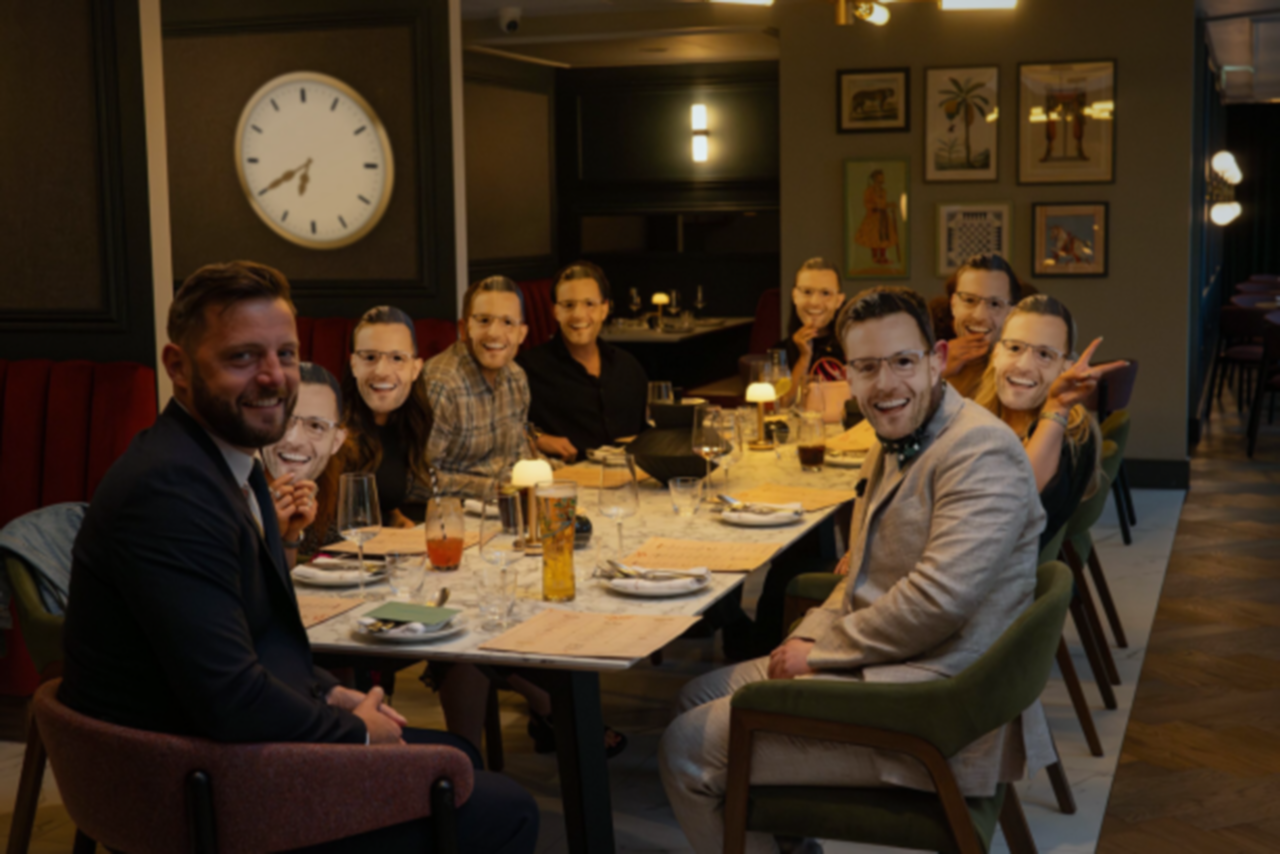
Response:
6h40
